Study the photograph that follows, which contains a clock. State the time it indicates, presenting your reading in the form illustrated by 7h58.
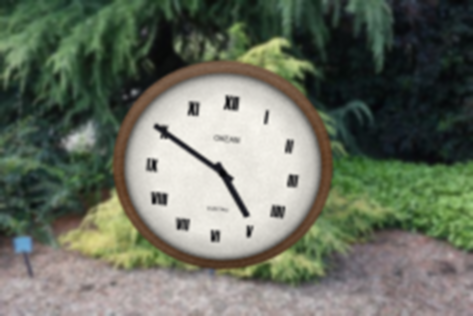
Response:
4h50
